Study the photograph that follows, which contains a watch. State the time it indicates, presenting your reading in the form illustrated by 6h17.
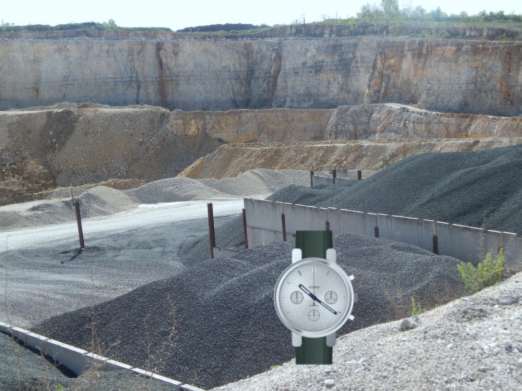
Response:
10h21
